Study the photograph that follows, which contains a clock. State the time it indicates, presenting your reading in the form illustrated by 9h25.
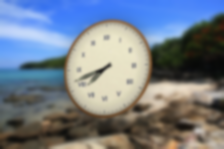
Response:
7h42
